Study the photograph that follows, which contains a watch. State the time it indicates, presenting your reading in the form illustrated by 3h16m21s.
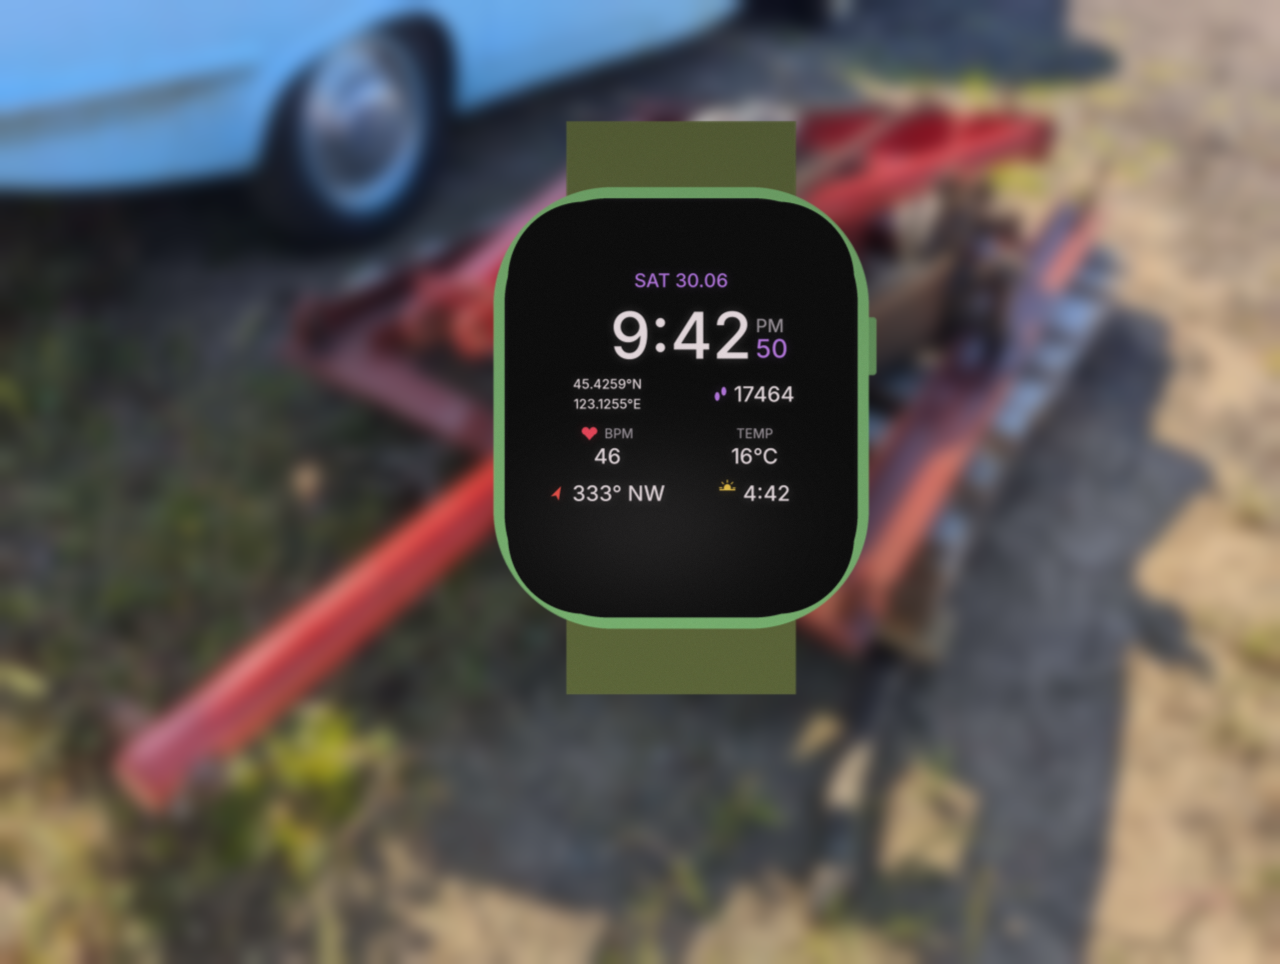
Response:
9h42m50s
